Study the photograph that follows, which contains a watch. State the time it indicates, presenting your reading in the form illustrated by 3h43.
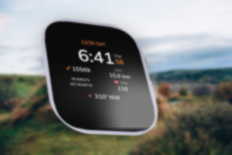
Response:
6h41
